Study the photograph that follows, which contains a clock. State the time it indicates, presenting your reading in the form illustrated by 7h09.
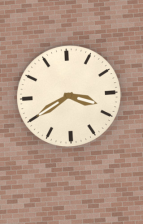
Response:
3h40
